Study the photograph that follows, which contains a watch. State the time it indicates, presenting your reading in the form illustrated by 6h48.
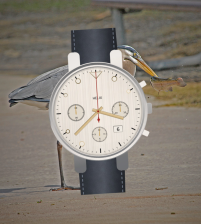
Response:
3h38
